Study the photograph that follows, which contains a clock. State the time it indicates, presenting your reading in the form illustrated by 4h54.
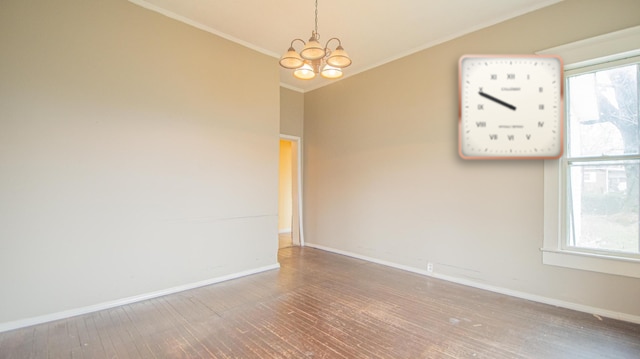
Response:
9h49
